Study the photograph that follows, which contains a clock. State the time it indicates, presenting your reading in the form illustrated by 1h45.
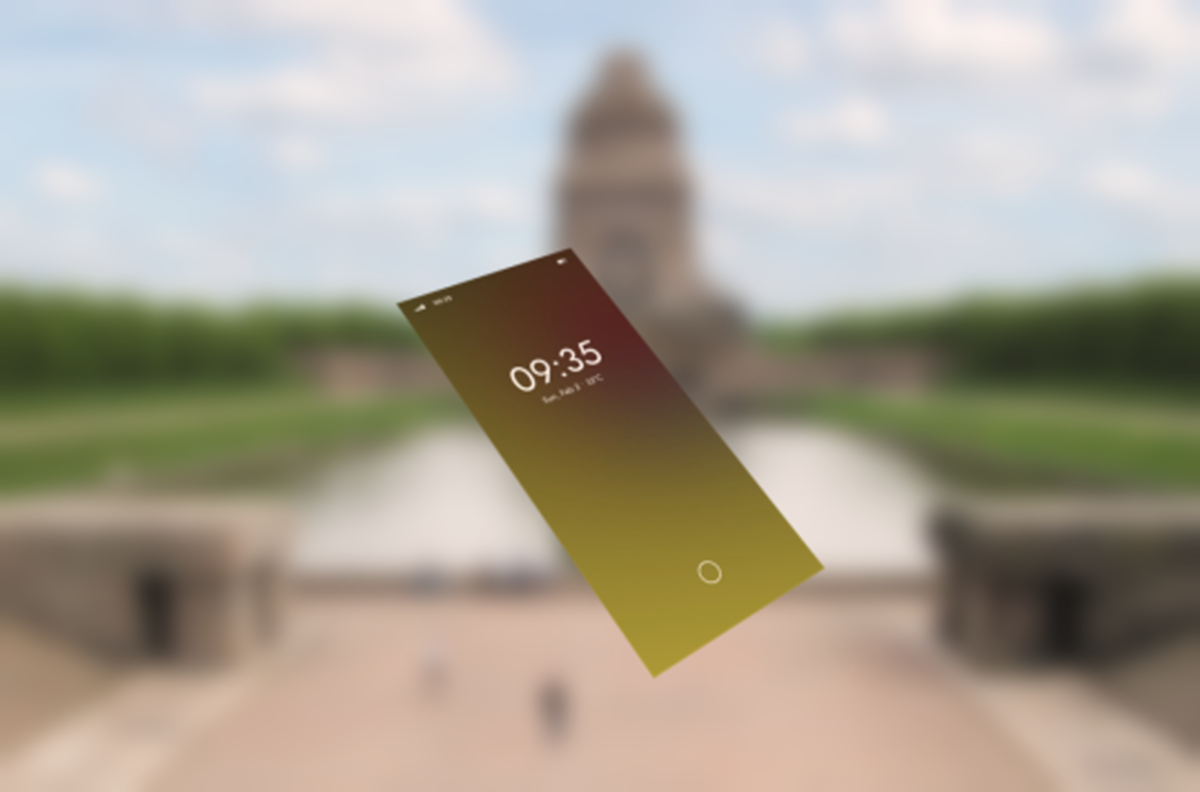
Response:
9h35
